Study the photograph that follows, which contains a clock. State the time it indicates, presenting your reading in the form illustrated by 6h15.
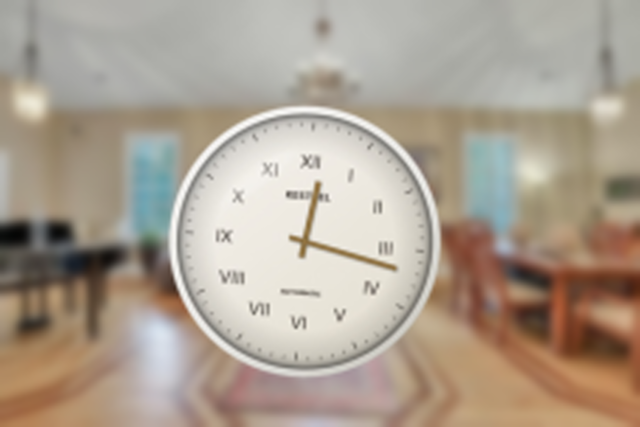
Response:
12h17
